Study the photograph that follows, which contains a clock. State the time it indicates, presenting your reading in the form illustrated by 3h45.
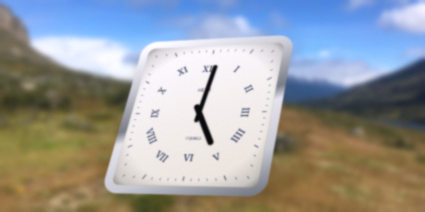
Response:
5h01
